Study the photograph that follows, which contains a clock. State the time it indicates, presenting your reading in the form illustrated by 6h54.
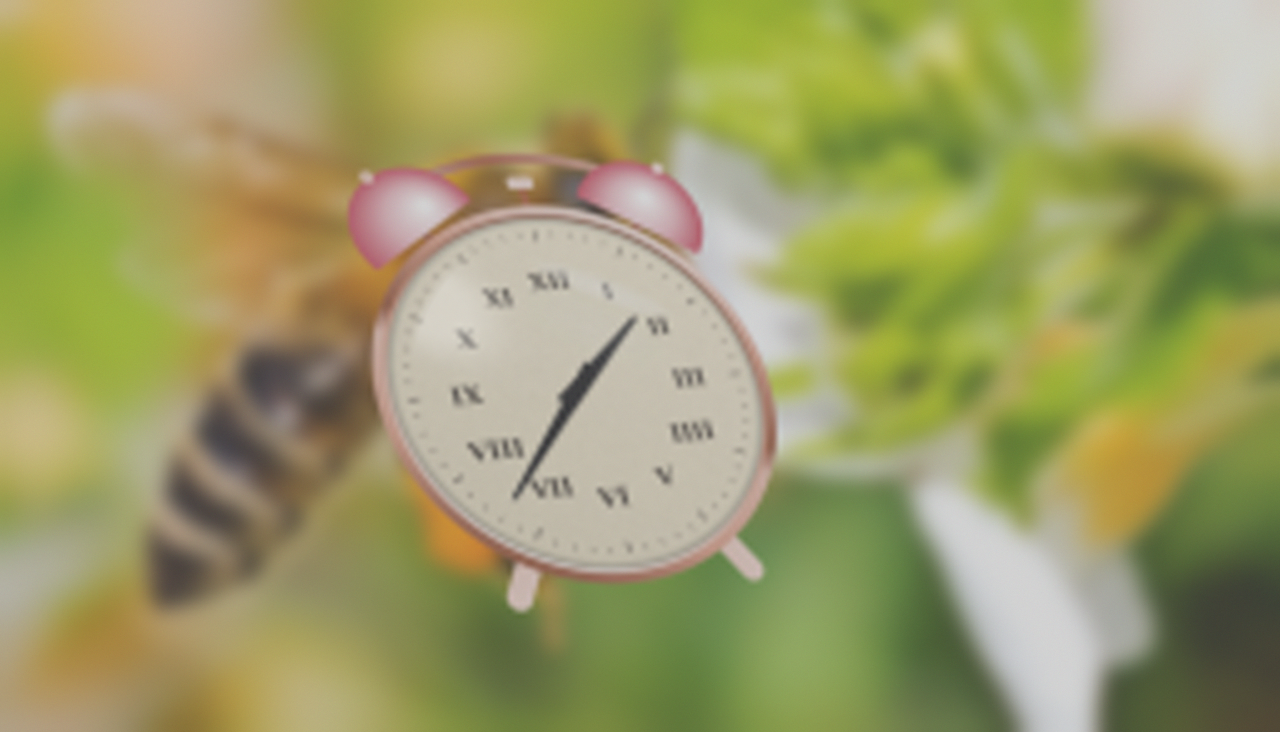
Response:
1h37
